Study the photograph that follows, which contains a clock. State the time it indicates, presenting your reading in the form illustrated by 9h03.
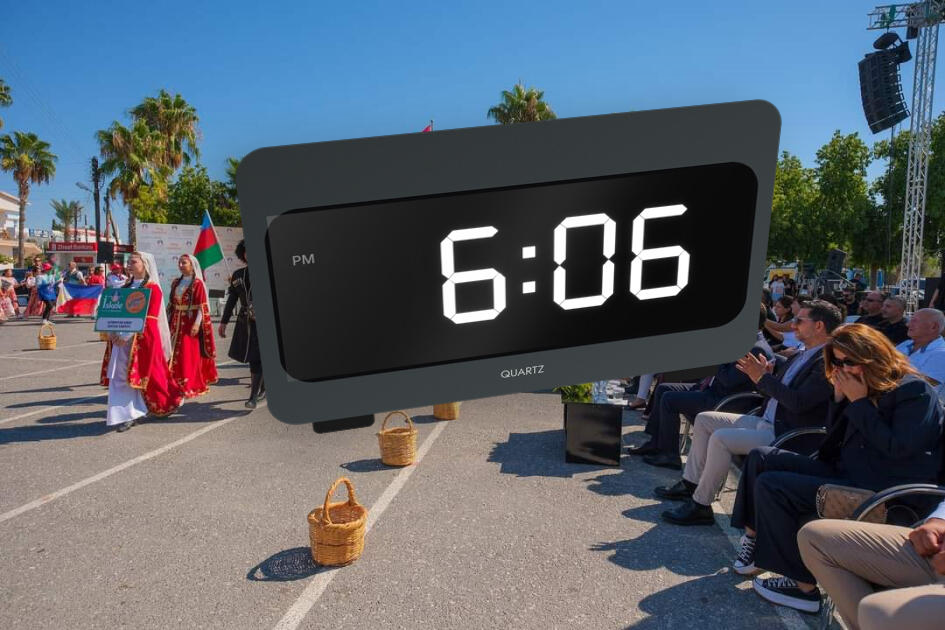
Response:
6h06
